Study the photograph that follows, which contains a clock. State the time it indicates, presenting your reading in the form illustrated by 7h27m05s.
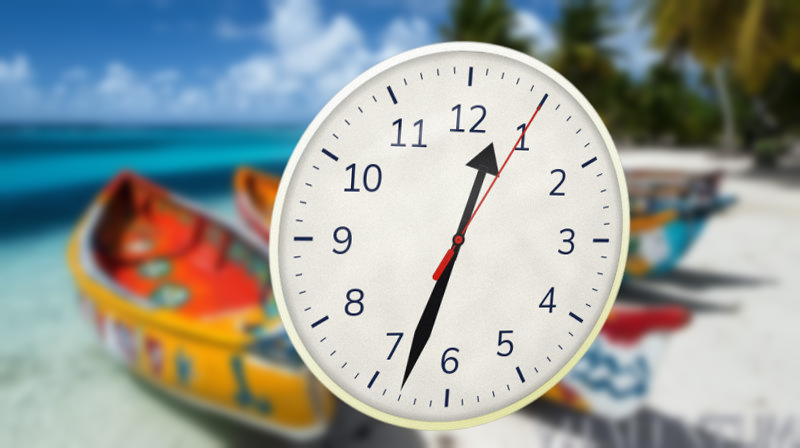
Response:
12h33m05s
